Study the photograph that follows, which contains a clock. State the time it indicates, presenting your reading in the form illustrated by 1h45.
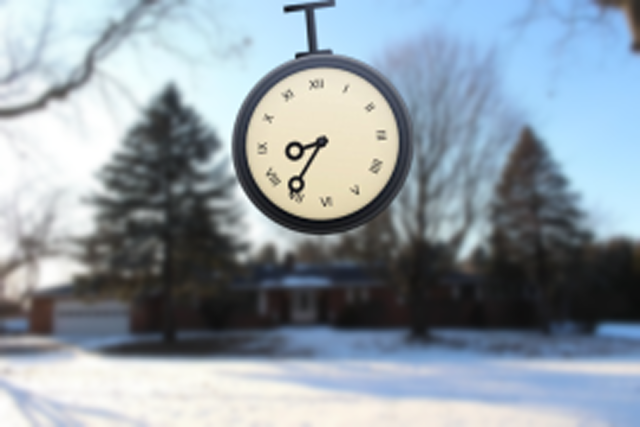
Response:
8h36
